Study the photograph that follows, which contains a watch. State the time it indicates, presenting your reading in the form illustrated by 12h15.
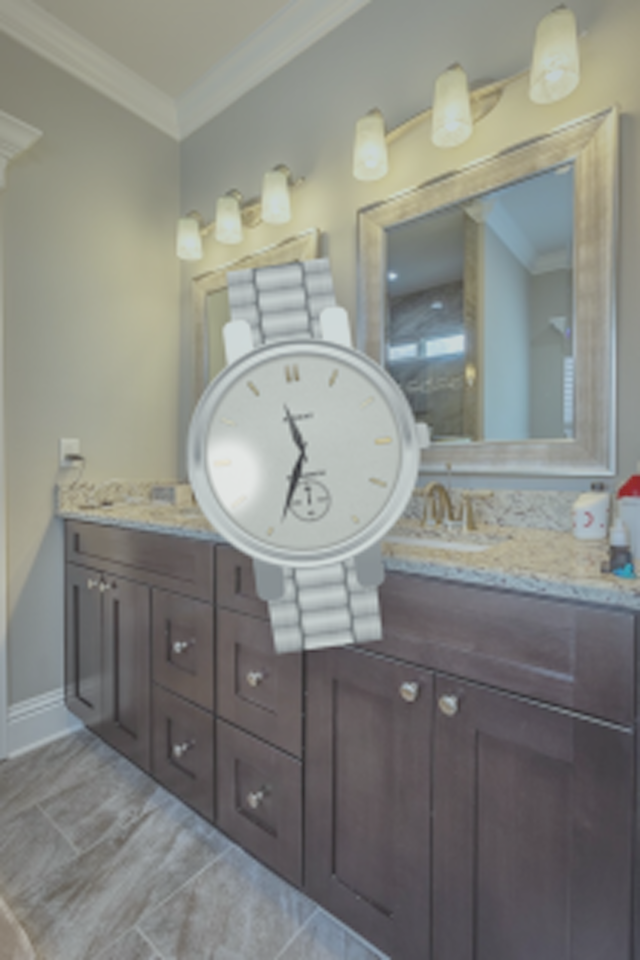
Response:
11h34
